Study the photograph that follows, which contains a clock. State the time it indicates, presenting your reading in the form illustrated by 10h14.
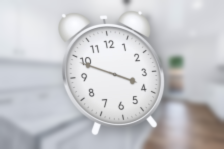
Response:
3h49
